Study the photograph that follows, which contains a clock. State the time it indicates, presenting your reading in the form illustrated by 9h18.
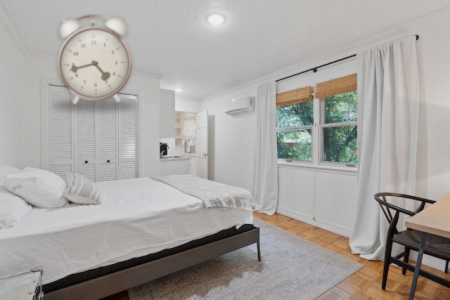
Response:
4h43
